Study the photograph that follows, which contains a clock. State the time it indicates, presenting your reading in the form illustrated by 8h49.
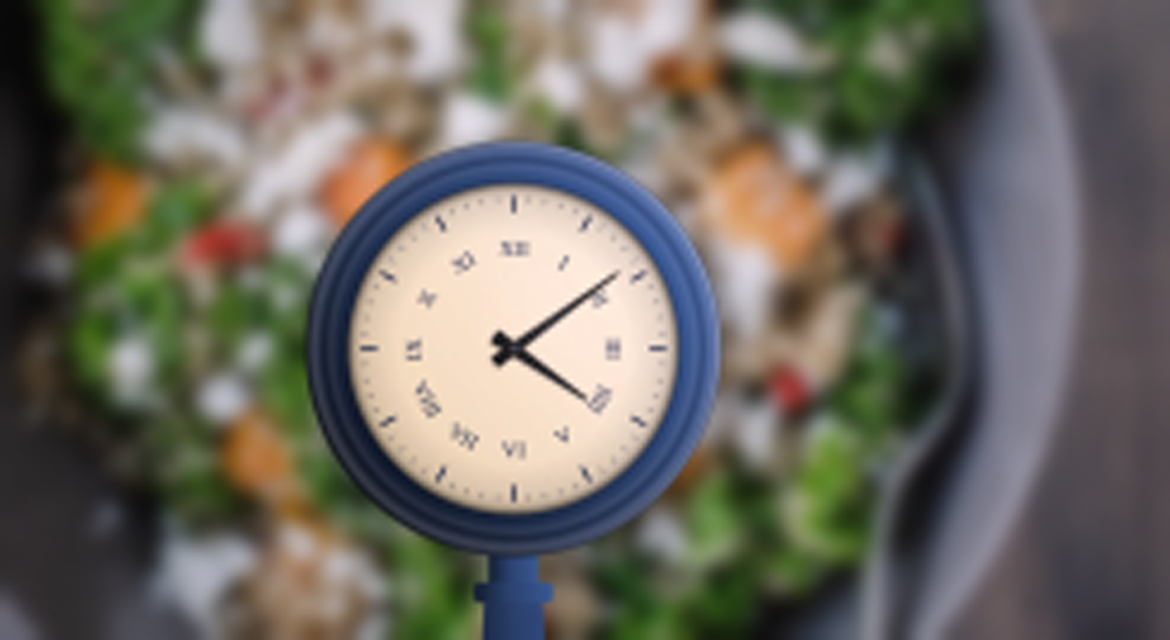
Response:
4h09
